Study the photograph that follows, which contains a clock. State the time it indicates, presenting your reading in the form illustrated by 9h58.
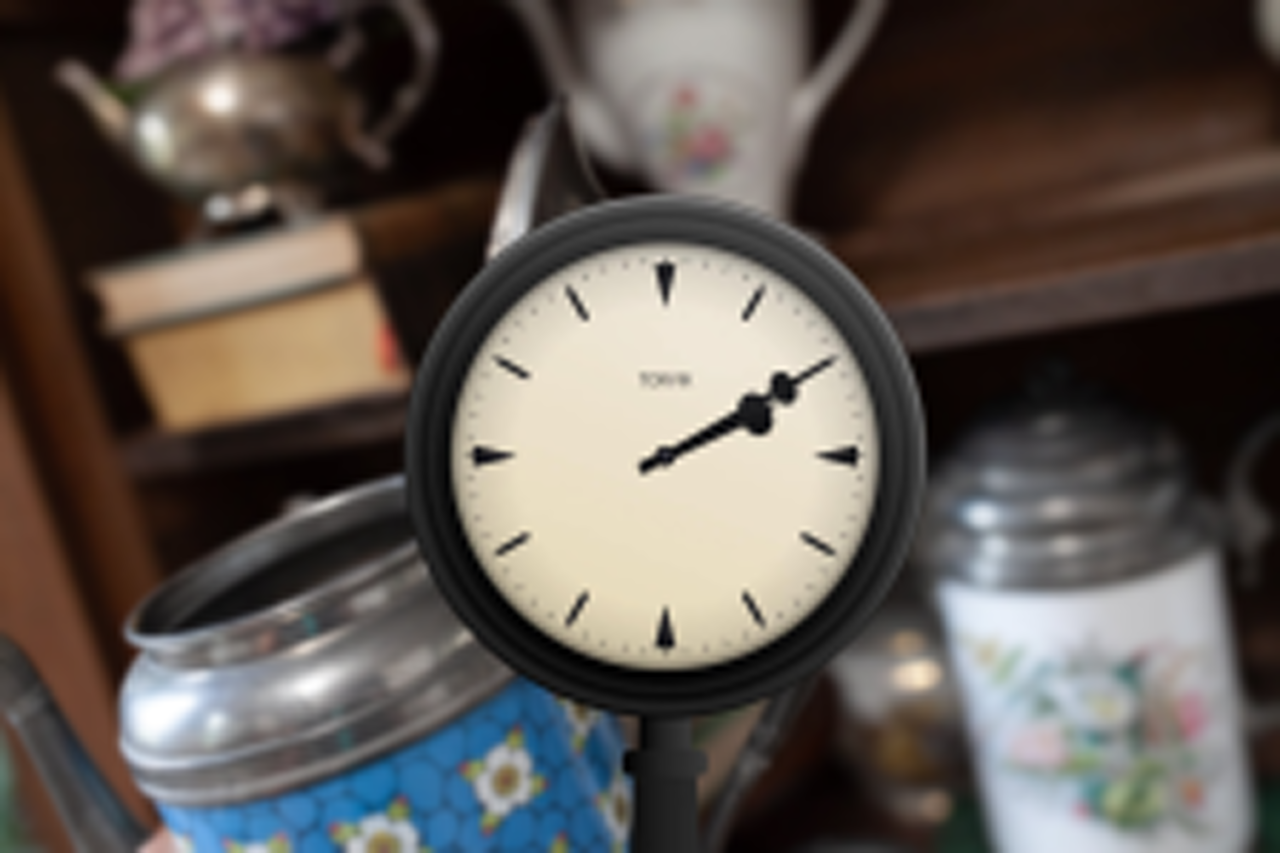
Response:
2h10
